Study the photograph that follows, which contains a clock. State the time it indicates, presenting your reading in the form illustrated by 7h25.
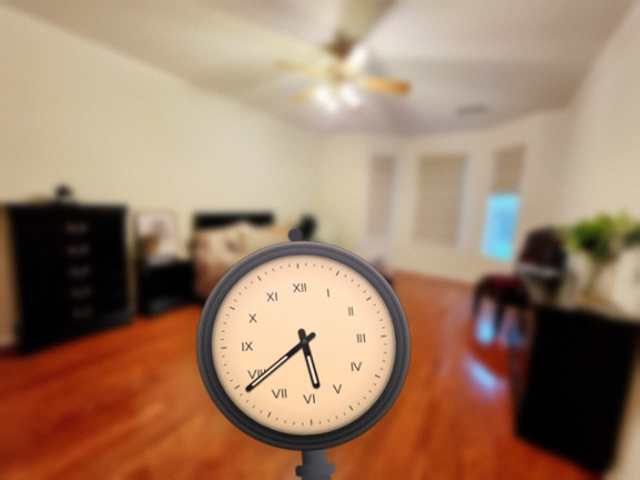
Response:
5h39
